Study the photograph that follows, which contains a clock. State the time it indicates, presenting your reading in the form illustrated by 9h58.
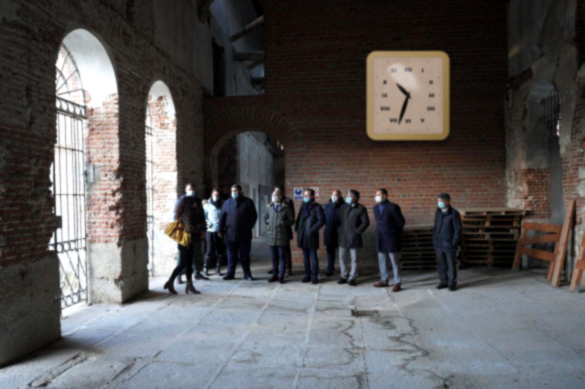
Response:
10h33
